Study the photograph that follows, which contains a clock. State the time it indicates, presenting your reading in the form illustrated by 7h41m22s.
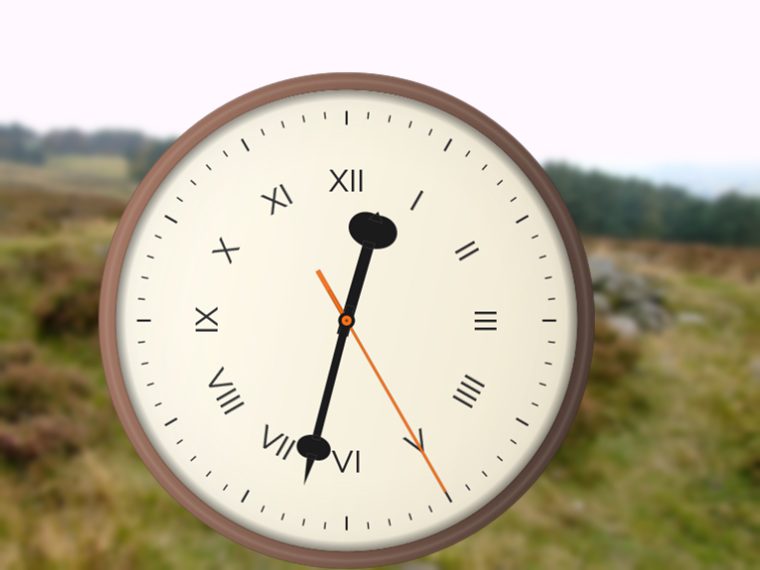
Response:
12h32m25s
